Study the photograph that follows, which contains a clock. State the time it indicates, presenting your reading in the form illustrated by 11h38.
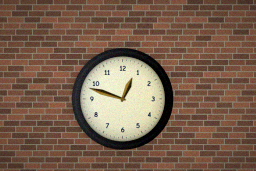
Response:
12h48
